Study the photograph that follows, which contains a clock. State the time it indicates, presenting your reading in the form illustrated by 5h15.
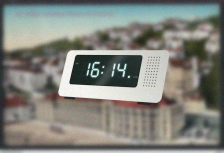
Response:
16h14
